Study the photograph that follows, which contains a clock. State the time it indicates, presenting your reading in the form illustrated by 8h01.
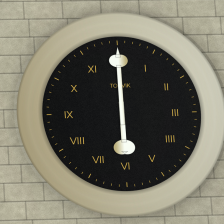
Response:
6h00
